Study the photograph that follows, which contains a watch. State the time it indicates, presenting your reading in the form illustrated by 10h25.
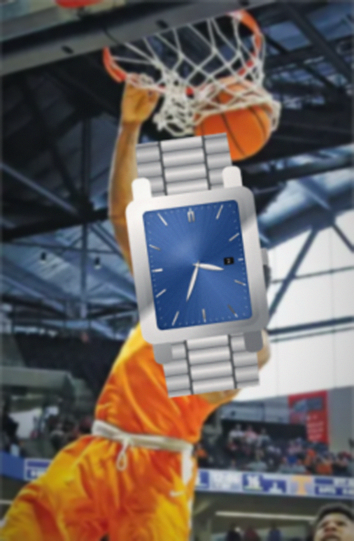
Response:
3h34
